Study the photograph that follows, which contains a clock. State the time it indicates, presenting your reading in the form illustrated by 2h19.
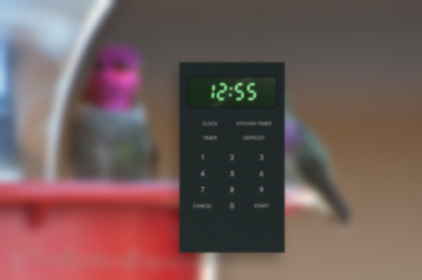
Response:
12h55
